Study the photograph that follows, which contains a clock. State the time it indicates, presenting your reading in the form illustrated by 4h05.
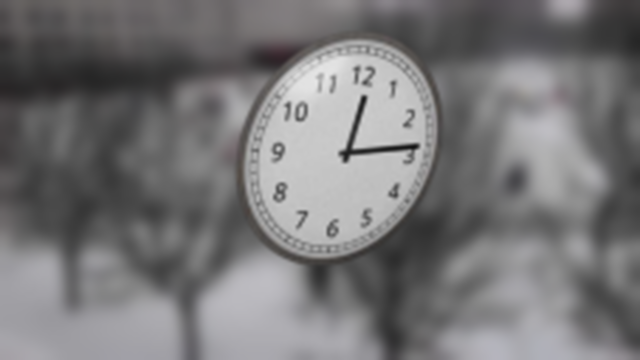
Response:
12h14
